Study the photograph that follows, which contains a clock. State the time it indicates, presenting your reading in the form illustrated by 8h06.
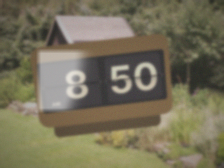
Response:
8h50
